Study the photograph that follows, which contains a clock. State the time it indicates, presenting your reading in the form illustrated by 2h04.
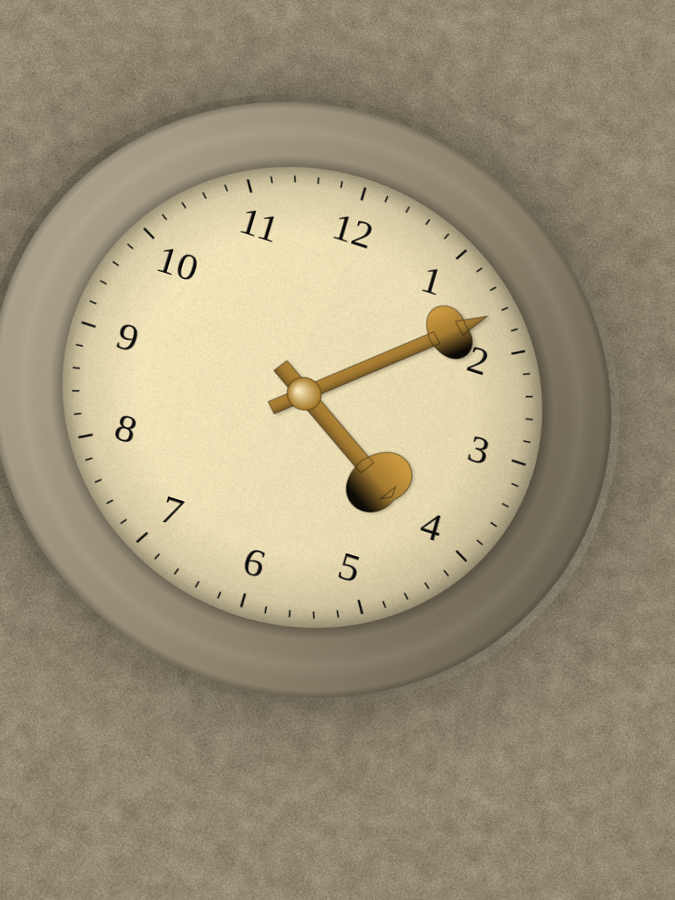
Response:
4h08
